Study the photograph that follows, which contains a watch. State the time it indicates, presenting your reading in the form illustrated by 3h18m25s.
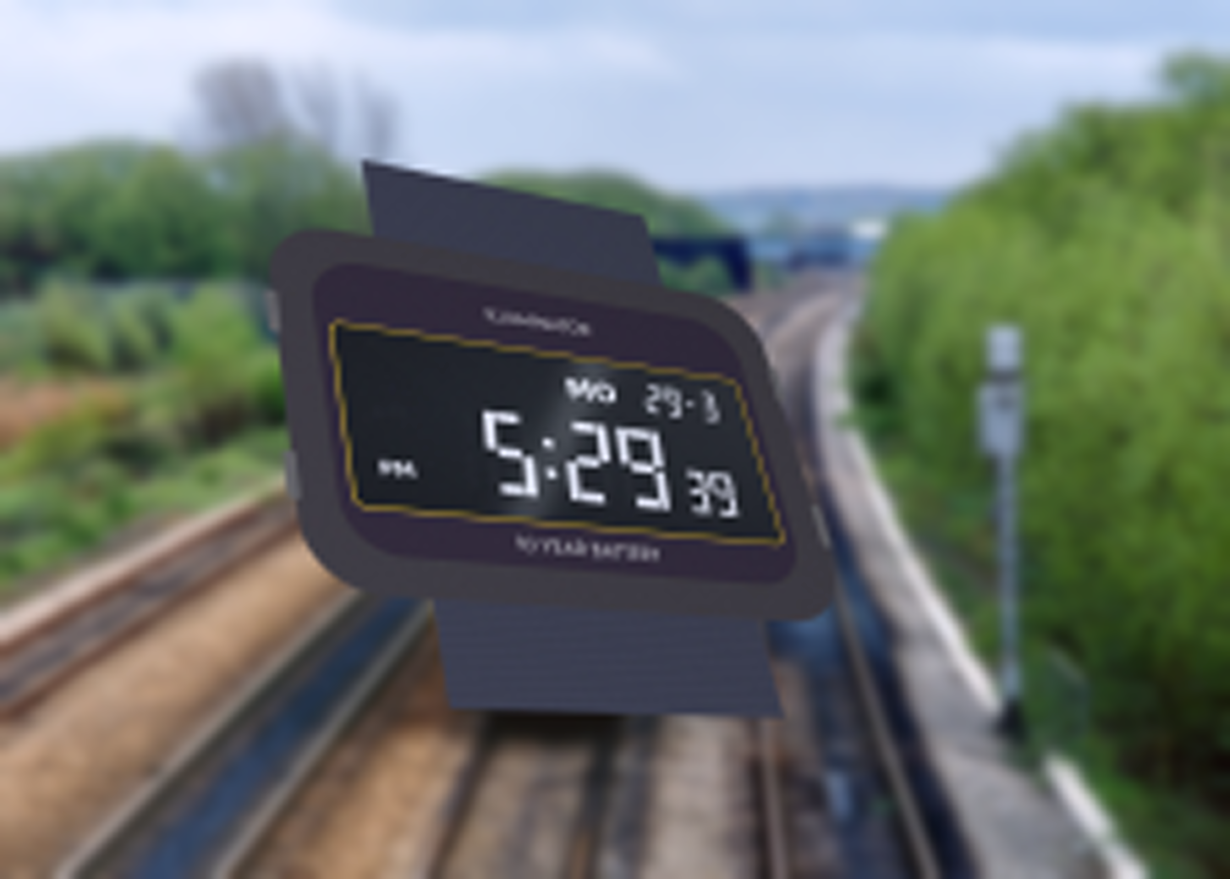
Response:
5h29m39s
